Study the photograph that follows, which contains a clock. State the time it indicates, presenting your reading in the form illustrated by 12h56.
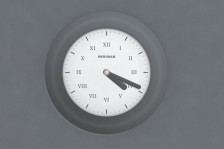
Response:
4h19
